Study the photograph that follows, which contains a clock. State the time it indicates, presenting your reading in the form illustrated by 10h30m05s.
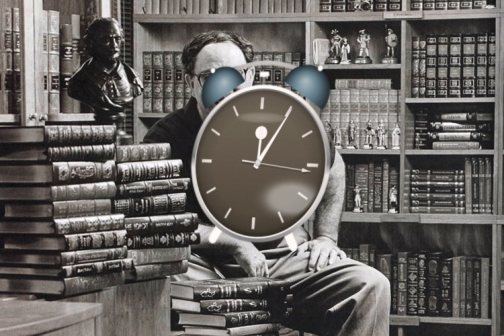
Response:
12h05m16s
